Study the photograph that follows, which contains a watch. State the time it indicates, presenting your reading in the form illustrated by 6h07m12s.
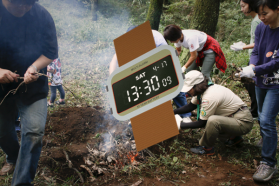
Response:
13h30m09s
